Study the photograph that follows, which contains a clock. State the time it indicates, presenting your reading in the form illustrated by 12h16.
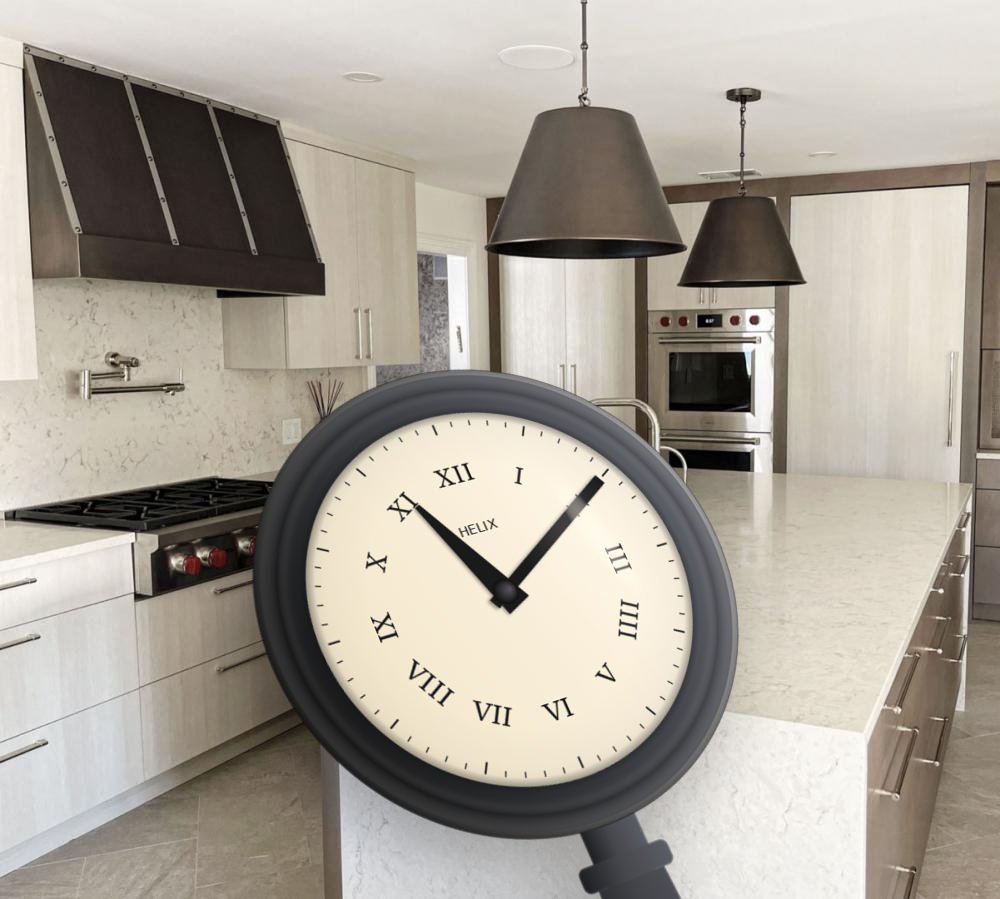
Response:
11h10
